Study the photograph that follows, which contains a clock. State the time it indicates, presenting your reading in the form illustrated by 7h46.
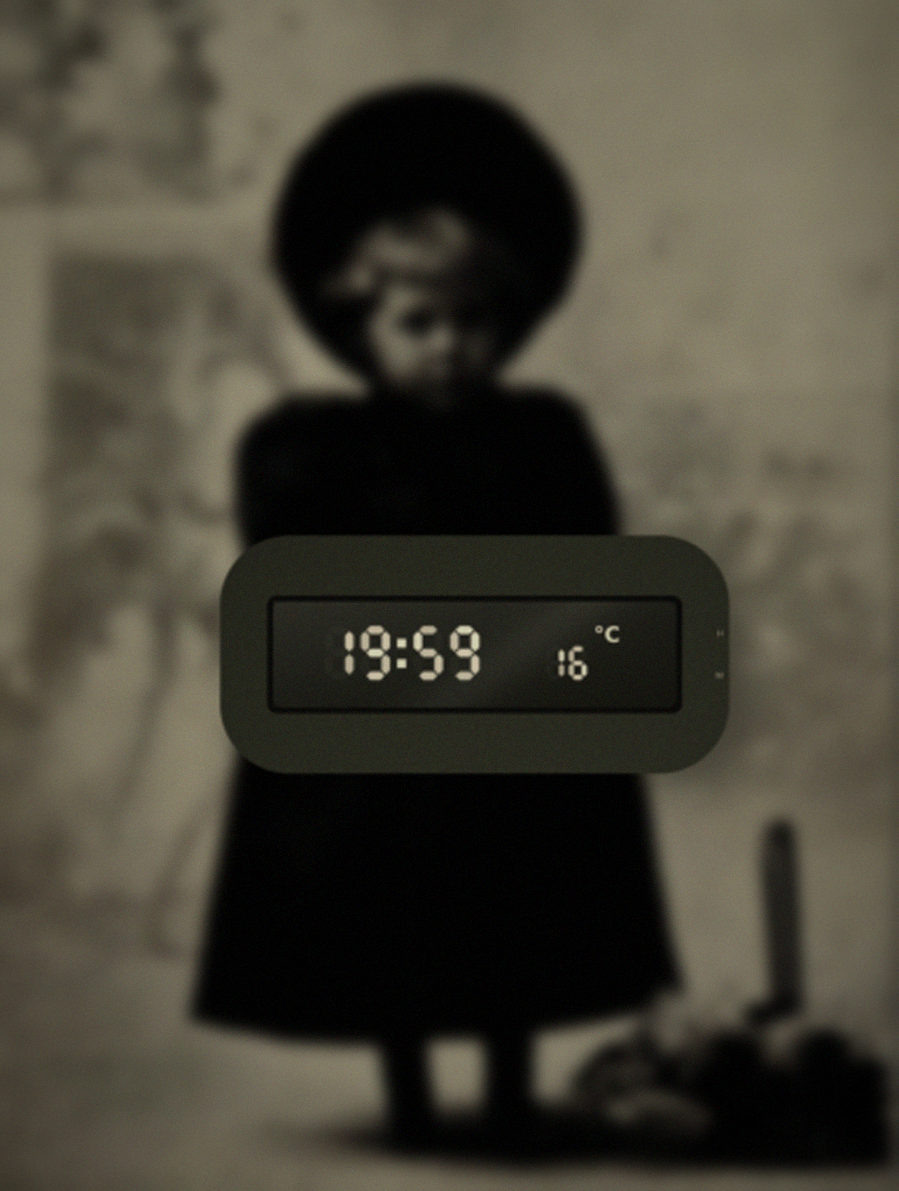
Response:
19h59
